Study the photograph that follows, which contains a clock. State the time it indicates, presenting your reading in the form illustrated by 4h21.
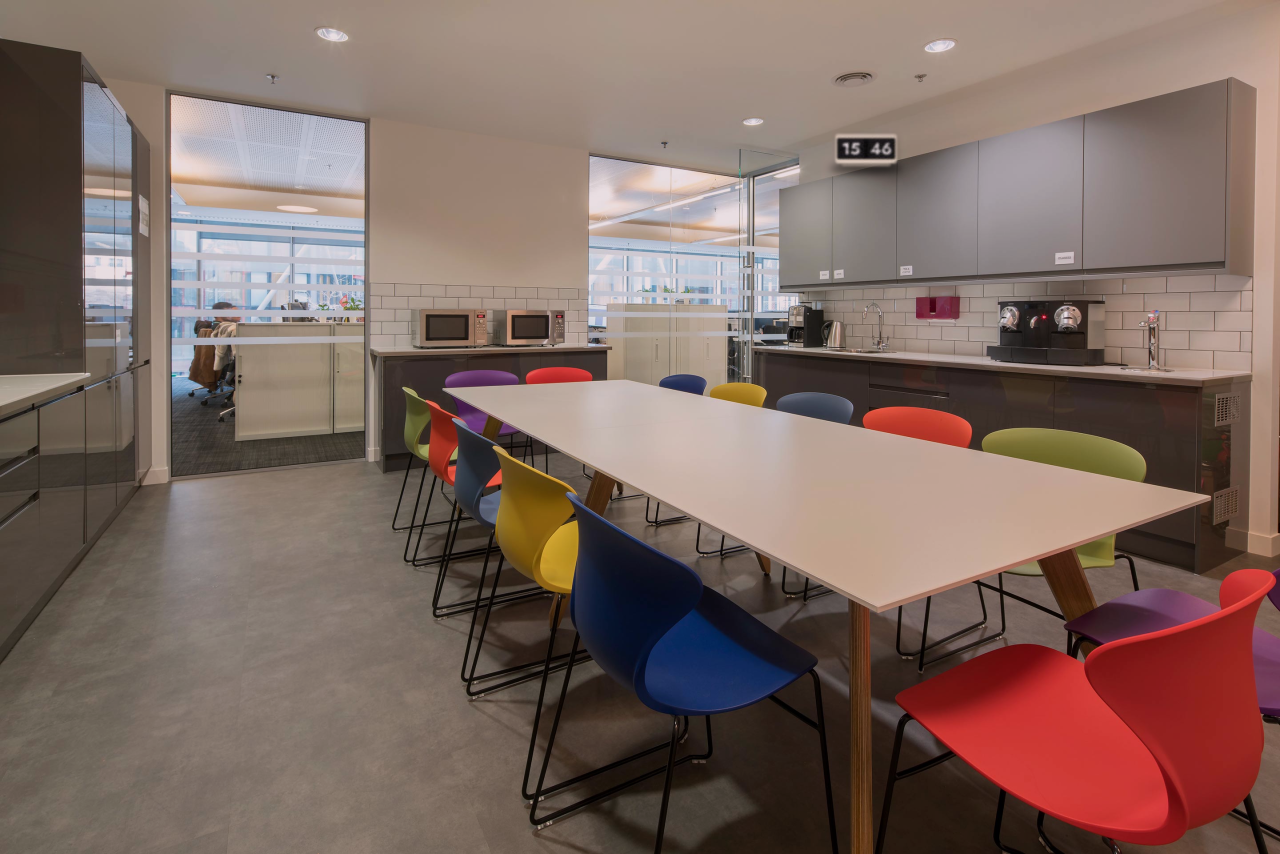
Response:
15h46
